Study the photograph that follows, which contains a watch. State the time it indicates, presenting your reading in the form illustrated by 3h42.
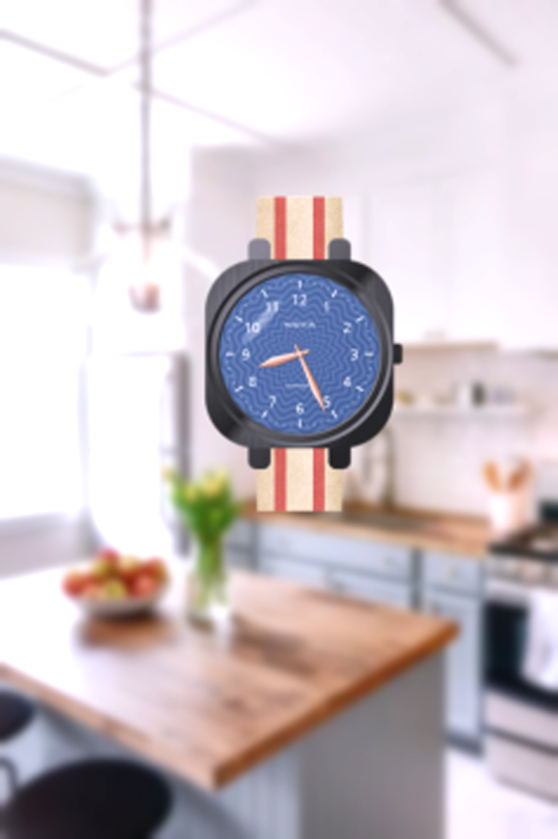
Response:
8h26
